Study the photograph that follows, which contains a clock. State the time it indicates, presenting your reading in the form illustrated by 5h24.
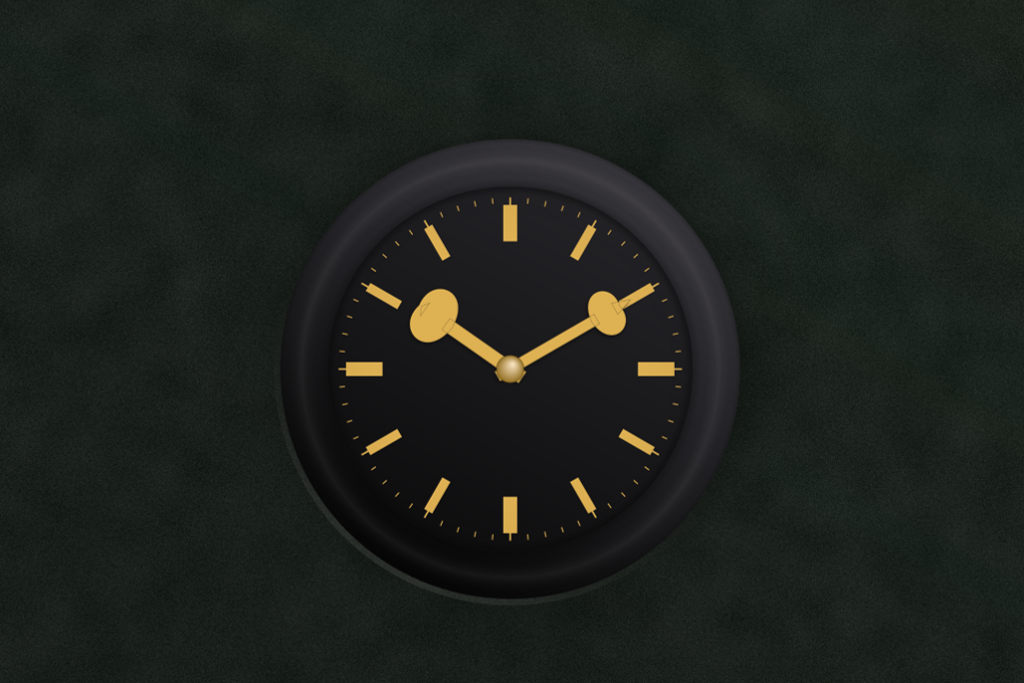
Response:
10h10
